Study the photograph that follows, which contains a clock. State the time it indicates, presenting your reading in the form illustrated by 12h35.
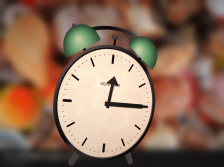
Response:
12h15
